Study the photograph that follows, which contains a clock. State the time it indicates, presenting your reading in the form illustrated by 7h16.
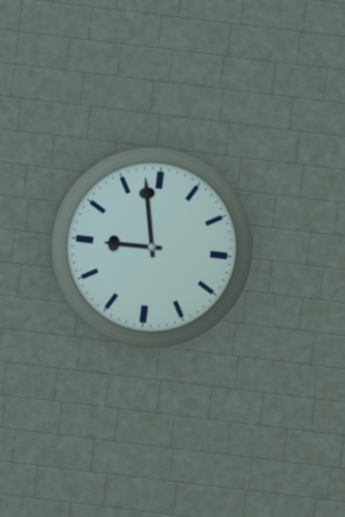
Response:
8h58
